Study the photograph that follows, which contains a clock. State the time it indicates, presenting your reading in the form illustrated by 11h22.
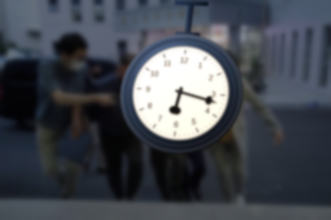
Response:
6h17
